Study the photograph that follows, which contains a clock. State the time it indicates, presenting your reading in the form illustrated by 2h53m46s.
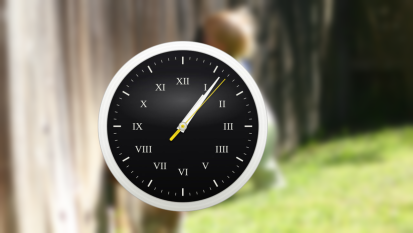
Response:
1h06m07s
